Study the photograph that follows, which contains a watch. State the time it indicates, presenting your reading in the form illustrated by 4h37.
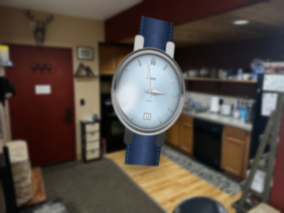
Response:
2h58
